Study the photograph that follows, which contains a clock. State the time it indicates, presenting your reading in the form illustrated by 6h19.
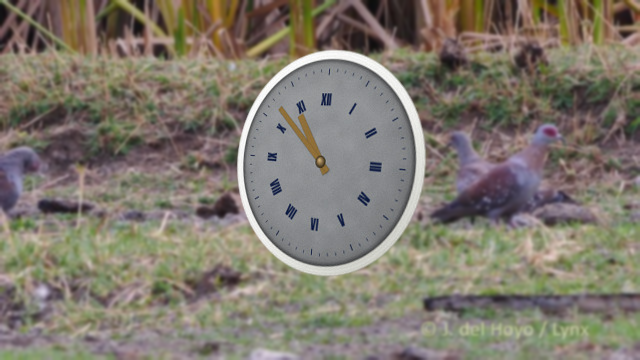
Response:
10h52
